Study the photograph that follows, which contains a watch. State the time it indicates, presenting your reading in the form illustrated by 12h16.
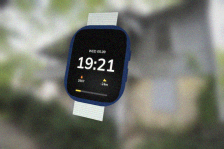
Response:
19h21
